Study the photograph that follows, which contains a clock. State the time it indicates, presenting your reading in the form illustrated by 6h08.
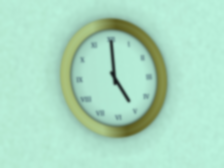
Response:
5h00
